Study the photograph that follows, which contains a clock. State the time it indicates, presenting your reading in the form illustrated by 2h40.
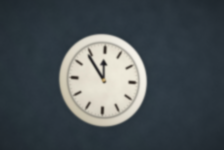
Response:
11h54
